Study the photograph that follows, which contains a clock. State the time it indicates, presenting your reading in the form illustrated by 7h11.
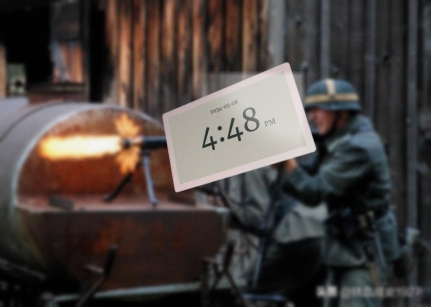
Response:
4h48
